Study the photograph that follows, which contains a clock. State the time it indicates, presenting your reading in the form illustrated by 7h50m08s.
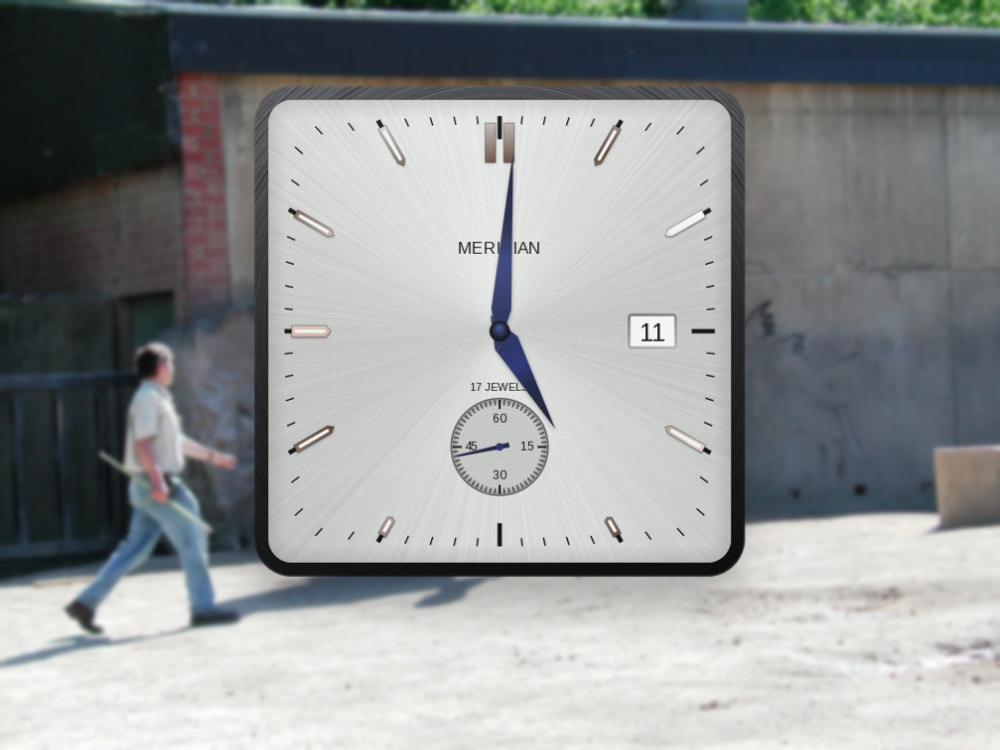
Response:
5h00m43s
